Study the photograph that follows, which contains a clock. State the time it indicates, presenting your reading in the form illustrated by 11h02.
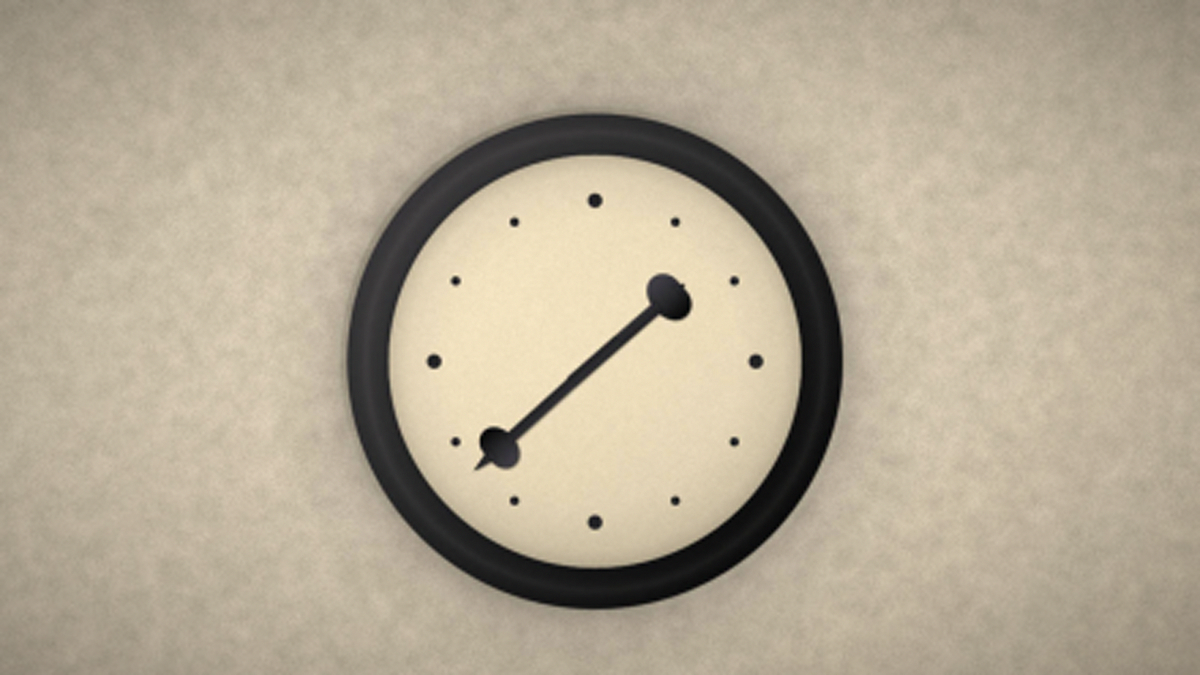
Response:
1h38
